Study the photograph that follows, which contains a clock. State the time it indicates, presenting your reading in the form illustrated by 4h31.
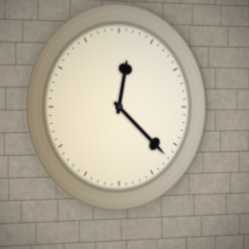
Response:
12h22
